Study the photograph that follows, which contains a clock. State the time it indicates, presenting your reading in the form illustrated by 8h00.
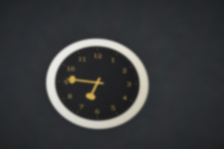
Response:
6h46
